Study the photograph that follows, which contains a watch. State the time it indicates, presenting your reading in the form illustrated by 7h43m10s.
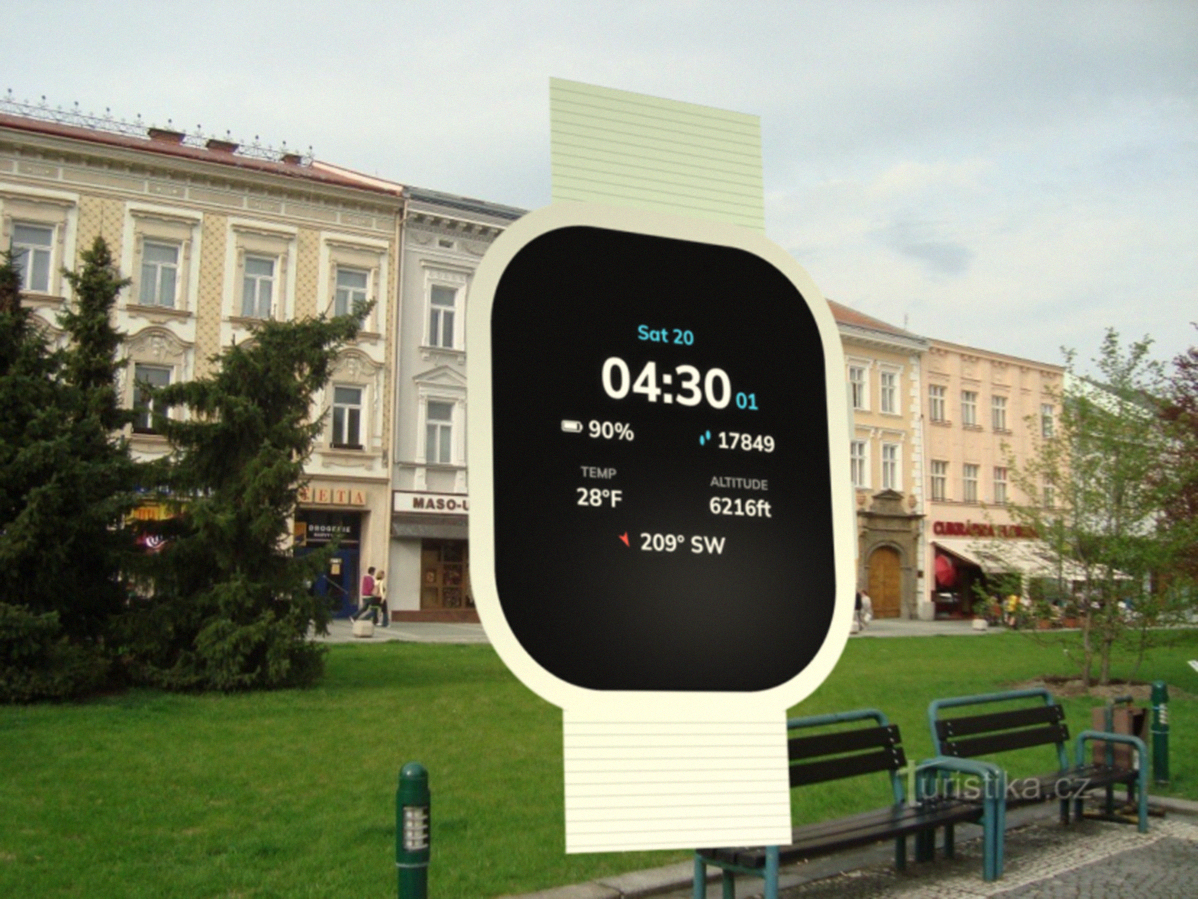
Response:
4h30m01s
